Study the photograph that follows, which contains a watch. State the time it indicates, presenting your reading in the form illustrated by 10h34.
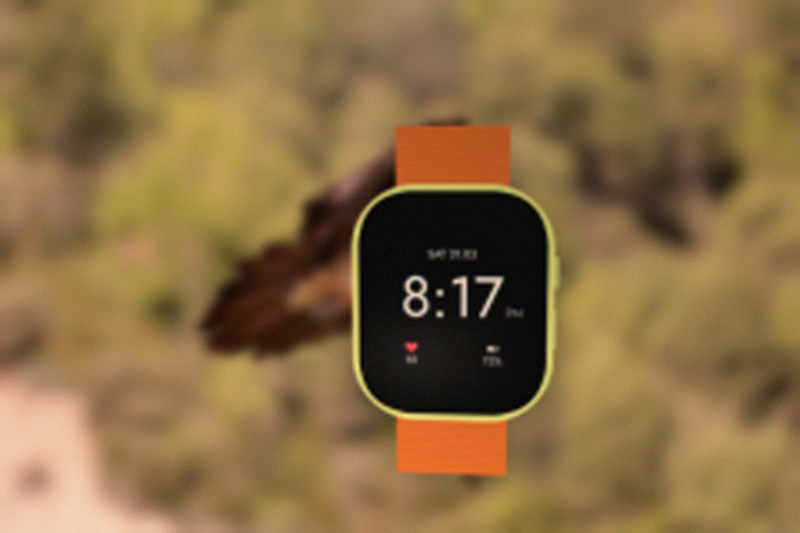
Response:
8h17
